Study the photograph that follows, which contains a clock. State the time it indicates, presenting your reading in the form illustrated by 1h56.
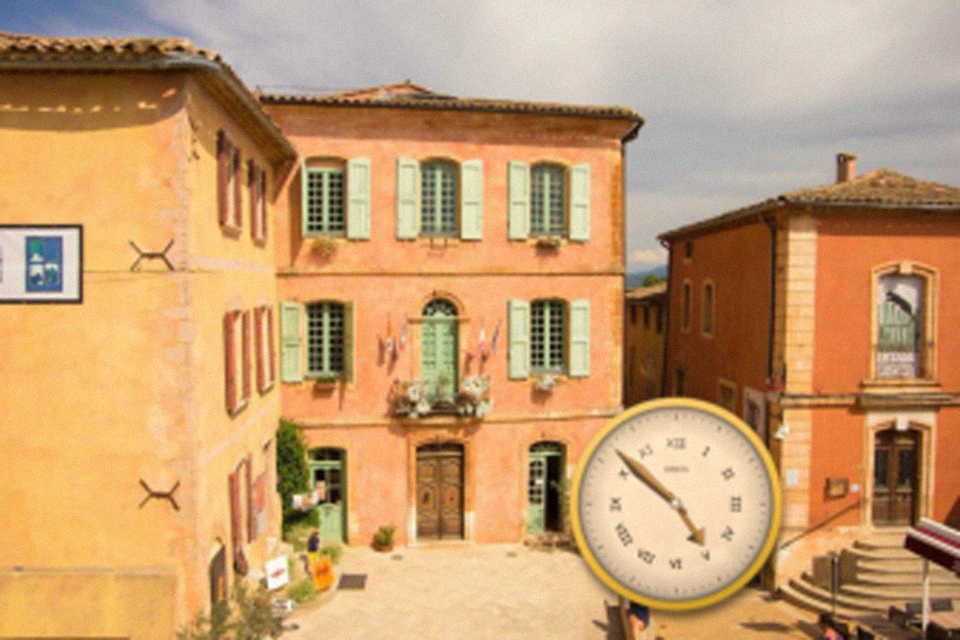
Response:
4h52
